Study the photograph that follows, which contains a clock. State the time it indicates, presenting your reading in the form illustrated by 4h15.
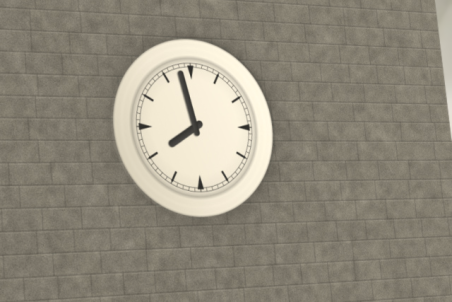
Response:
7h58
